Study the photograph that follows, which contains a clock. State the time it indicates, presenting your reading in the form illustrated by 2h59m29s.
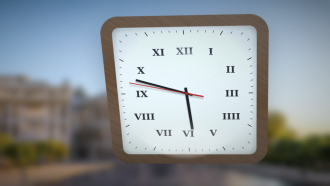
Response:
5h47m47s
